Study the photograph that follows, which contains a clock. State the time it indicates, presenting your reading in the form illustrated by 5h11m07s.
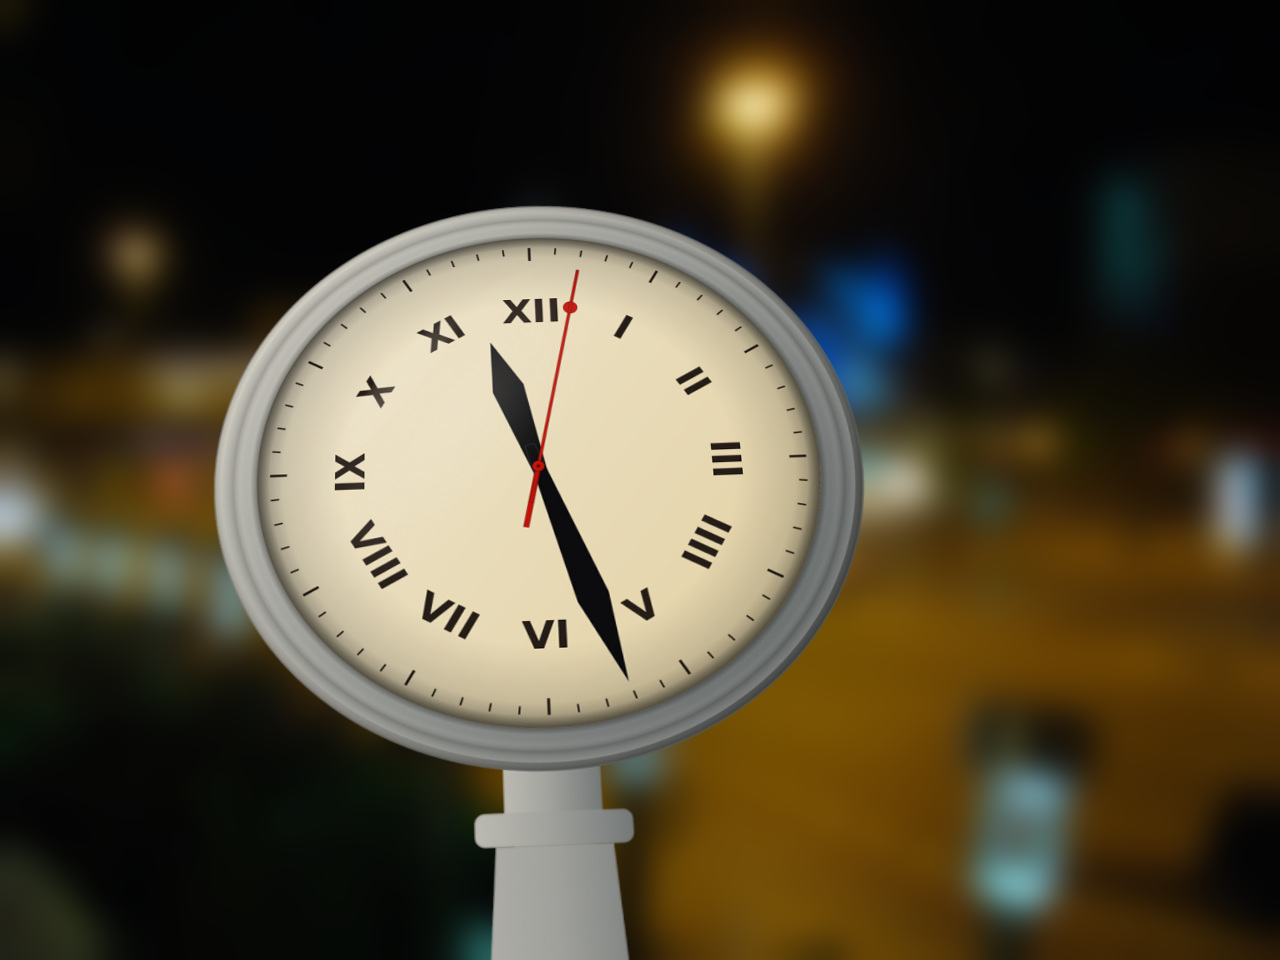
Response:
11h27m02s
